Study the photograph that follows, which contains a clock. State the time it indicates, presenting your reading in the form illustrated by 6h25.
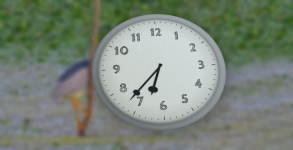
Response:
6h37
